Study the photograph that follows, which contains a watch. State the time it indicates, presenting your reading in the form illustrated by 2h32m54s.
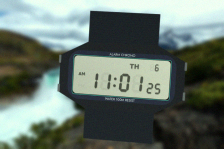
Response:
11h01m25s
